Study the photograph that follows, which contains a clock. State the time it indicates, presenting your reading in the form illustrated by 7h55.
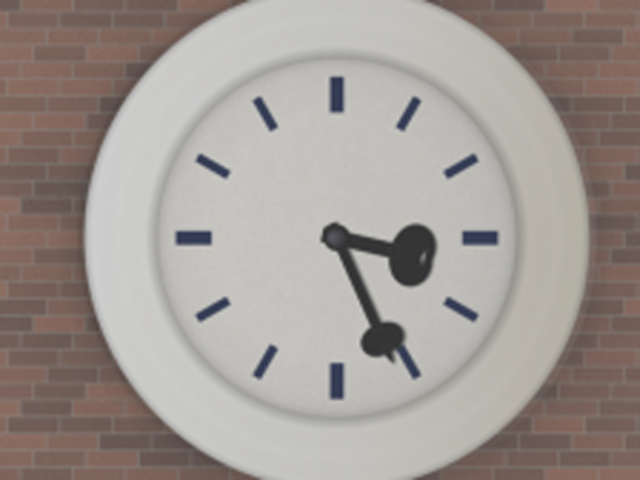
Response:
3h26
